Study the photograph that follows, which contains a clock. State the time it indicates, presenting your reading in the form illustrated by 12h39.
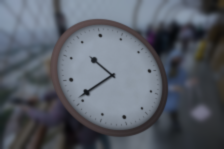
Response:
10h41
